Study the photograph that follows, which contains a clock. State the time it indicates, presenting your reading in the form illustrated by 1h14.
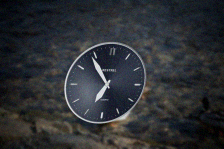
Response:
6h54
